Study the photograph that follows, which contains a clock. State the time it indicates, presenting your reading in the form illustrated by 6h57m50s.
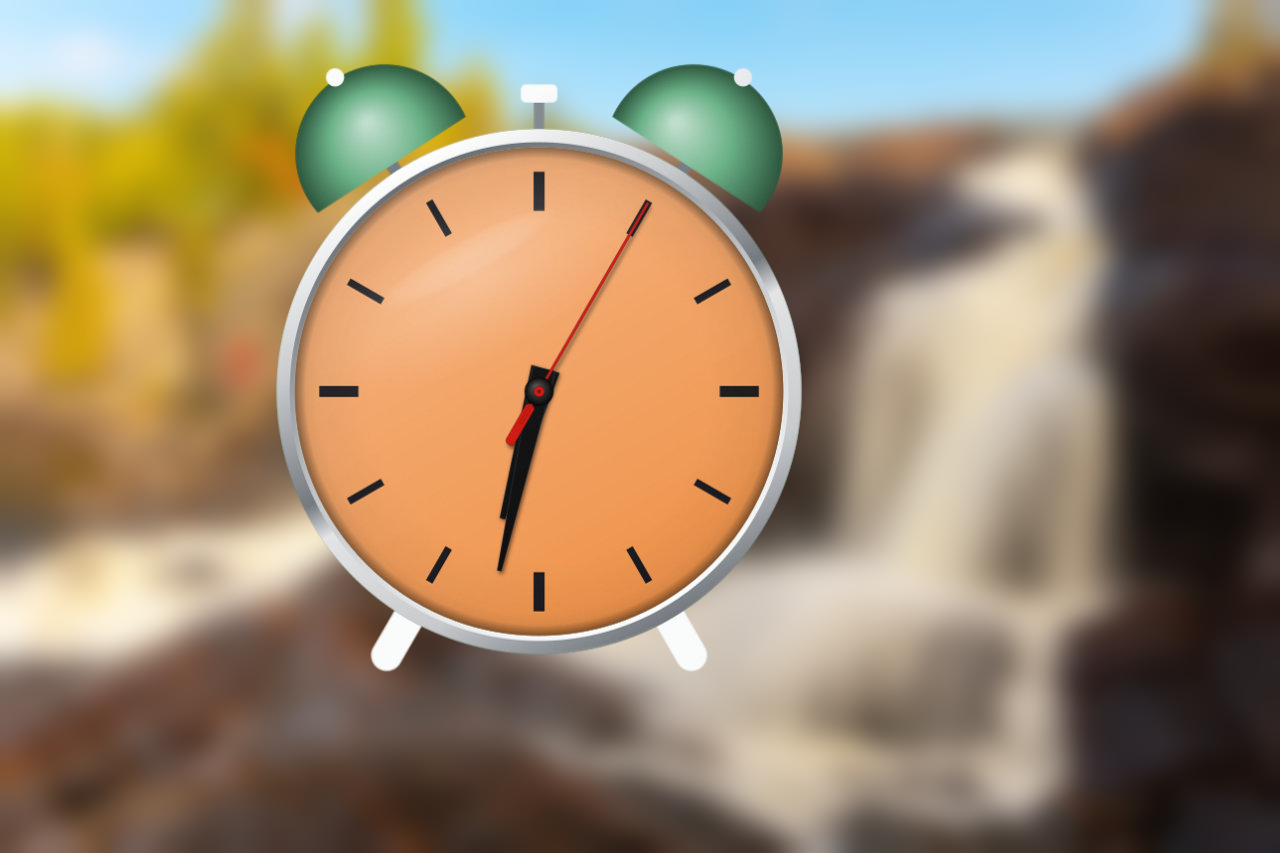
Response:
6h32m05s
